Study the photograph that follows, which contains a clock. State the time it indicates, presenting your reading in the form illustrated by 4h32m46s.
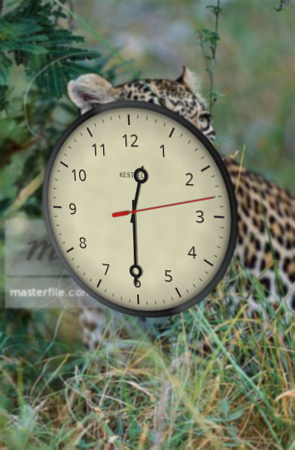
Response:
12h30m13s
